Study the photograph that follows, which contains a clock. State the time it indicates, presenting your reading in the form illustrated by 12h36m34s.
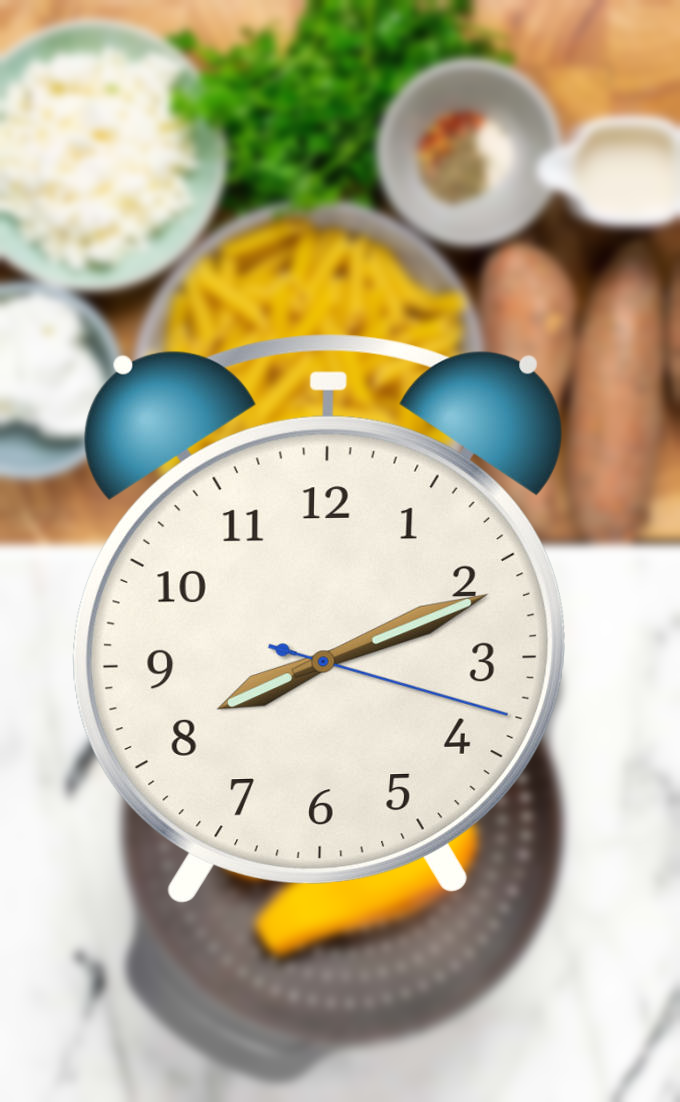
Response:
8h11m18s
